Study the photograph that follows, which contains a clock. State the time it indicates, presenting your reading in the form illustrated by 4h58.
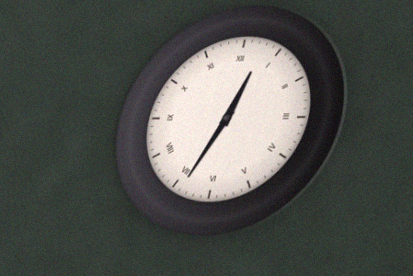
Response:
12h34
